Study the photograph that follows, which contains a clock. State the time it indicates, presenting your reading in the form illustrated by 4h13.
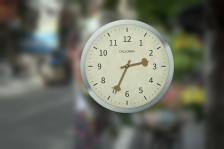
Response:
2h34
